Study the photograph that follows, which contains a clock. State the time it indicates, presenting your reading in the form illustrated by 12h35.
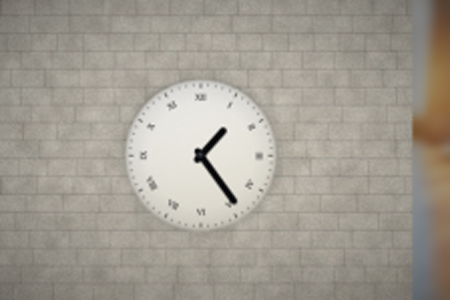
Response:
1h24
